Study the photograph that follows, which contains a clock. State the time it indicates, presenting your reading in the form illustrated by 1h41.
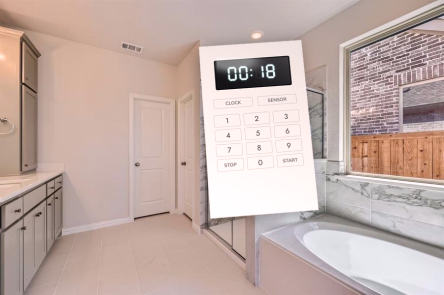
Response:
0h18
